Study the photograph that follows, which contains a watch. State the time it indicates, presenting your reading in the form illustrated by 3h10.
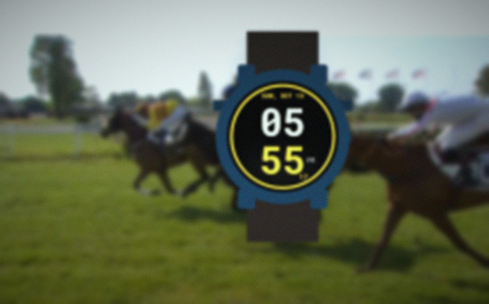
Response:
5h55
